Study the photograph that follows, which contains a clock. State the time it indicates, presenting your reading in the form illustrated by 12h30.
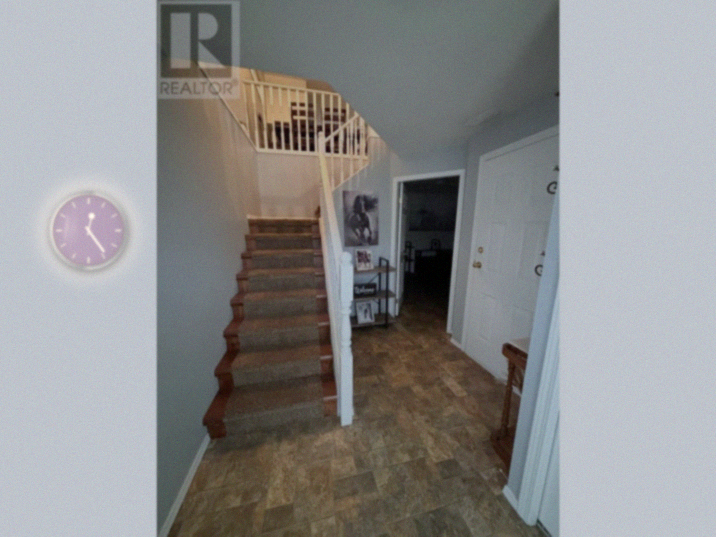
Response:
12h24
